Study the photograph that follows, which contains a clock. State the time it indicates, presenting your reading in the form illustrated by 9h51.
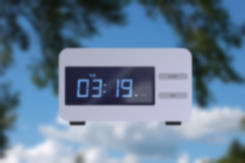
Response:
3h19
